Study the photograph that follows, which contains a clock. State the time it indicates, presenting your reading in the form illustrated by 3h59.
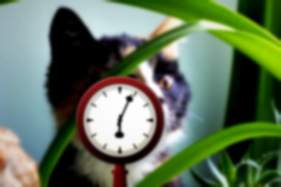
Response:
6h04
